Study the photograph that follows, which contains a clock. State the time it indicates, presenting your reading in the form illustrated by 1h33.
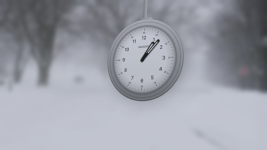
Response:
1h07
